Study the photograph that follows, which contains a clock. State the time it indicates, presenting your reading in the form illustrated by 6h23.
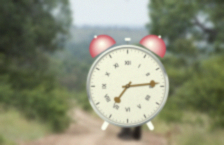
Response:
7h14
